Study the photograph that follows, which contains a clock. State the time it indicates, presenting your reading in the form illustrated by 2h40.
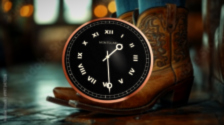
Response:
1h29
